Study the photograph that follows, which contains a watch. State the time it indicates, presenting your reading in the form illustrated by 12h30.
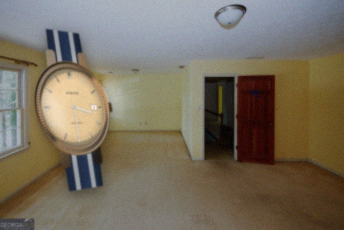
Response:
3h30
